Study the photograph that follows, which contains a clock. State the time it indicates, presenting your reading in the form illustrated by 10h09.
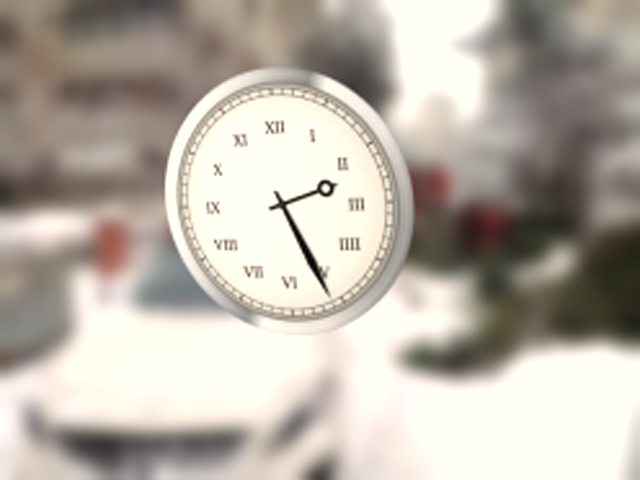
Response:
2h26
